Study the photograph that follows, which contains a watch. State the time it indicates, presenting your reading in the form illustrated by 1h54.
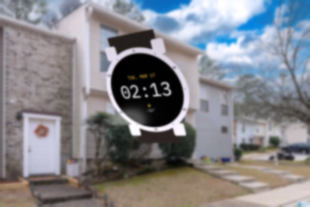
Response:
2h13
